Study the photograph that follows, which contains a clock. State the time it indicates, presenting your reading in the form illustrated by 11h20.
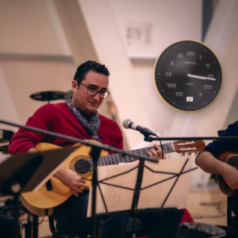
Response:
3h16
